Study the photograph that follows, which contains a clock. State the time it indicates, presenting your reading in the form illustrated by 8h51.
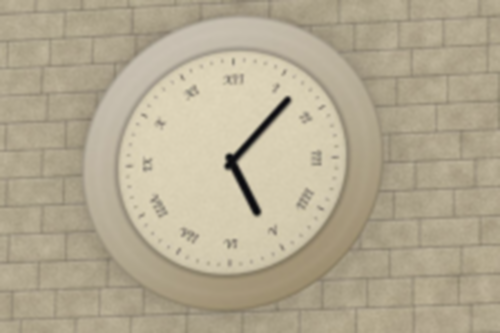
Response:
5h07
